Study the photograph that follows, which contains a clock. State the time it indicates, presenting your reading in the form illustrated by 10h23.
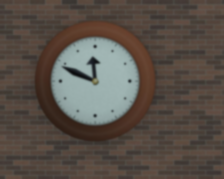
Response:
11h49
